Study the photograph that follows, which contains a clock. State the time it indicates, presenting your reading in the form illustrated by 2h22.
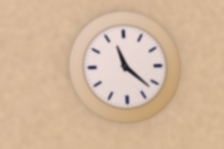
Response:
11h22
